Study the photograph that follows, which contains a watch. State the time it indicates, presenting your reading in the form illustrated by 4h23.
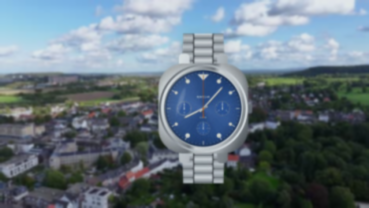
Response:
8h07
